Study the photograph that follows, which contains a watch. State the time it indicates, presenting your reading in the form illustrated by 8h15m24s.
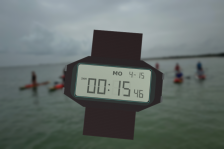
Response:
0h15m46s
